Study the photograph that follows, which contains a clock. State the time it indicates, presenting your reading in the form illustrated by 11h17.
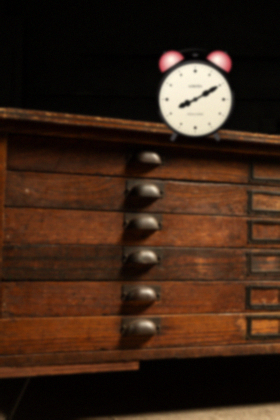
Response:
8h10
